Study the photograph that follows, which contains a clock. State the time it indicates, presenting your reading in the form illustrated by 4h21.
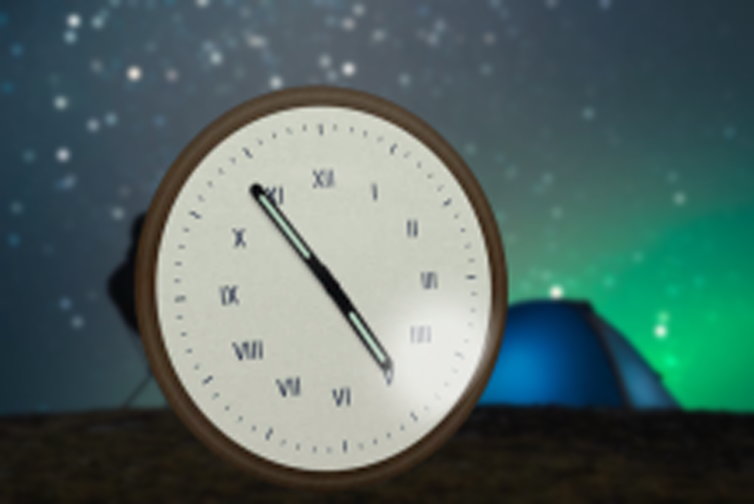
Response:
4h54
